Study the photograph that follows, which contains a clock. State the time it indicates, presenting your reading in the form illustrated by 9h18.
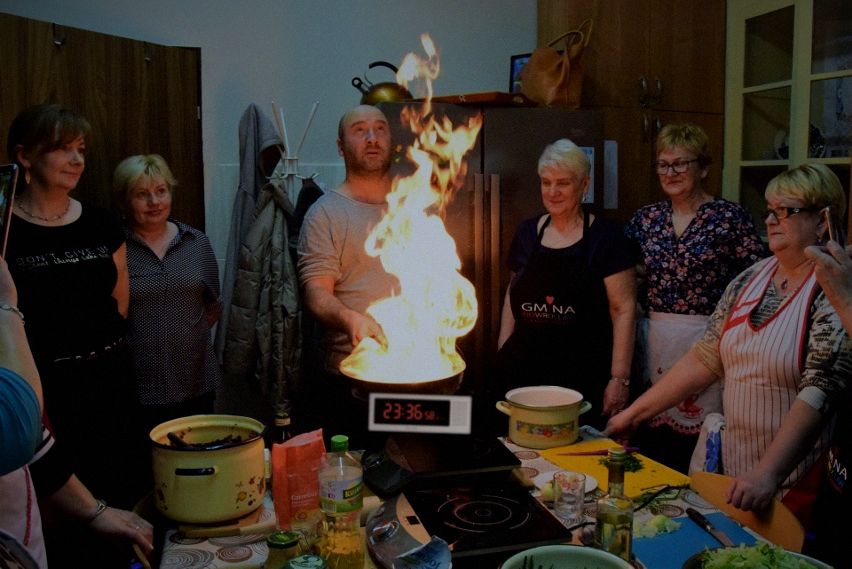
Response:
23h36
